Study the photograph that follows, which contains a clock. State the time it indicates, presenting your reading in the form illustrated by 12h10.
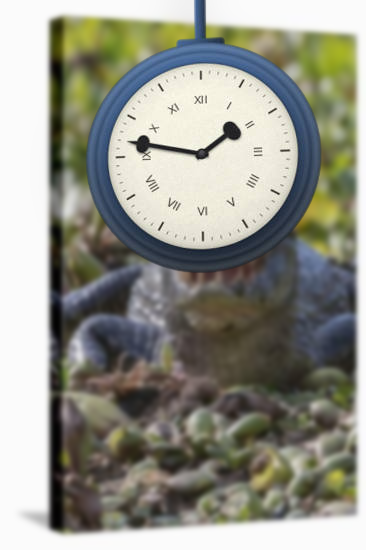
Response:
1h47
